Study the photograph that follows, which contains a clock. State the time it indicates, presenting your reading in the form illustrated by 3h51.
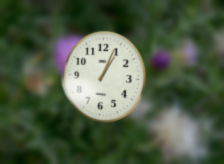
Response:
1h04
